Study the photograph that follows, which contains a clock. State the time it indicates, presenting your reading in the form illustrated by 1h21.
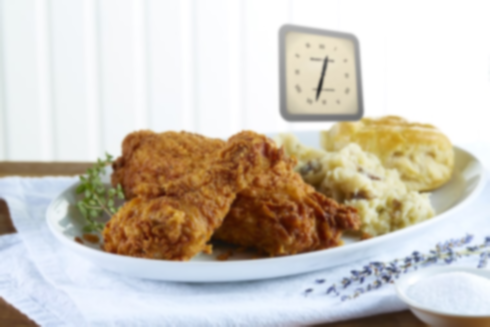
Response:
12h33
